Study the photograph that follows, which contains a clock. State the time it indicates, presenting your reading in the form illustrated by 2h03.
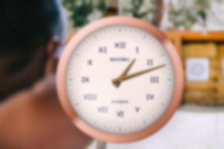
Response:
1h12
